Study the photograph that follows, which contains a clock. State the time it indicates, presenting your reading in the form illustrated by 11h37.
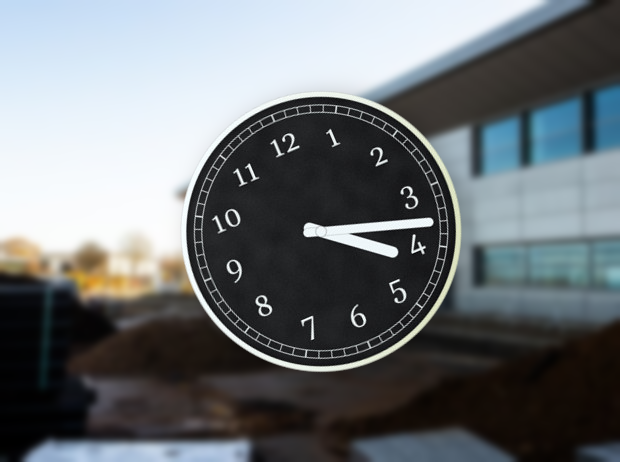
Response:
4h18
